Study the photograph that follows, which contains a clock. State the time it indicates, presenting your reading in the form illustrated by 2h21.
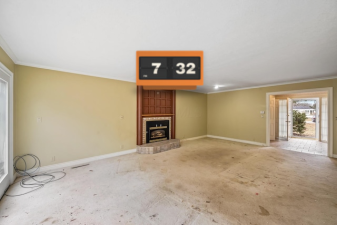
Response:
7h32
